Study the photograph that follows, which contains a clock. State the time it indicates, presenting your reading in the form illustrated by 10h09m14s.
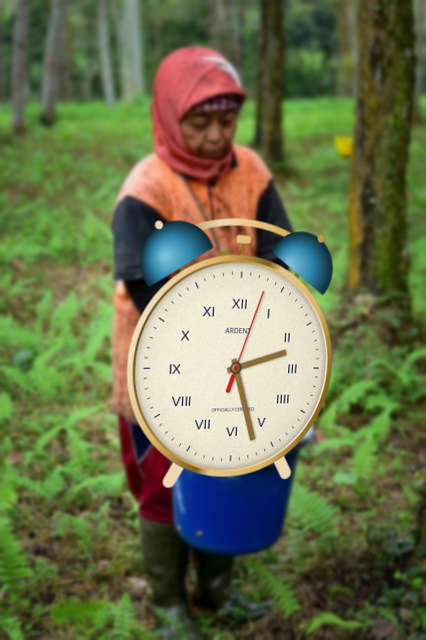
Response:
2h27m03s
